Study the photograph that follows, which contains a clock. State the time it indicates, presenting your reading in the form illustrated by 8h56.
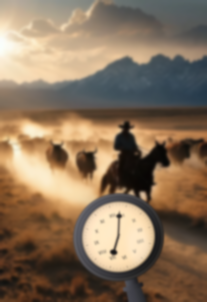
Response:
7h03
